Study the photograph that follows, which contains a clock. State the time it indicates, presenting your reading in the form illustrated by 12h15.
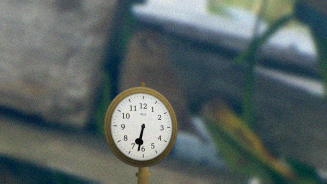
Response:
6h32
